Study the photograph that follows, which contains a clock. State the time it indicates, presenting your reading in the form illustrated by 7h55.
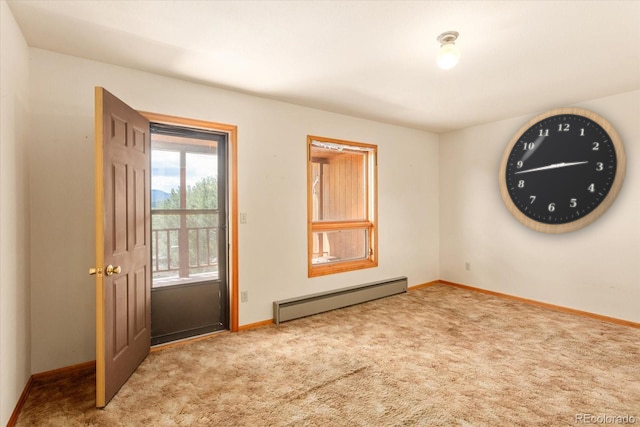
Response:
2h43
